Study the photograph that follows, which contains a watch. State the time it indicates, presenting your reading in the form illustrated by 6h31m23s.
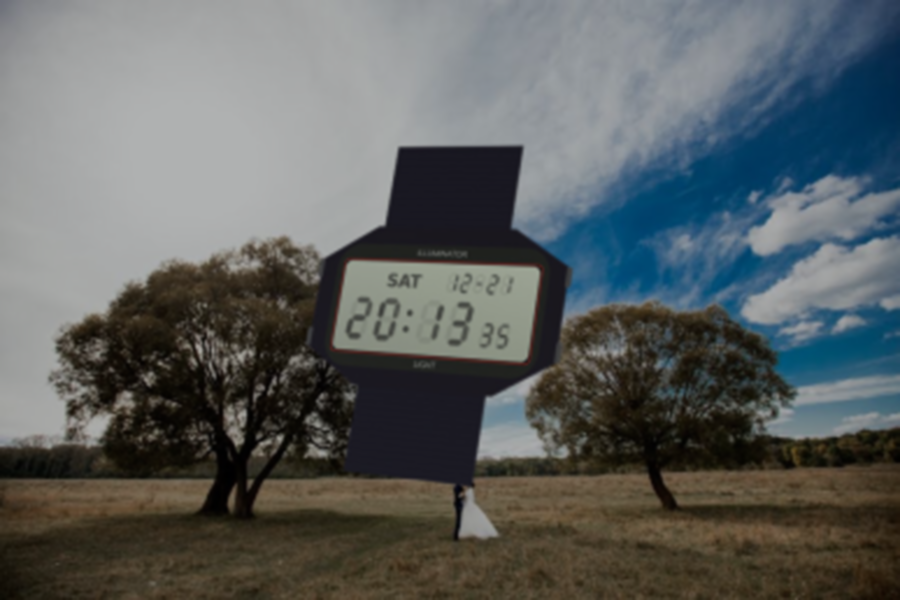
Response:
20h13m35s
